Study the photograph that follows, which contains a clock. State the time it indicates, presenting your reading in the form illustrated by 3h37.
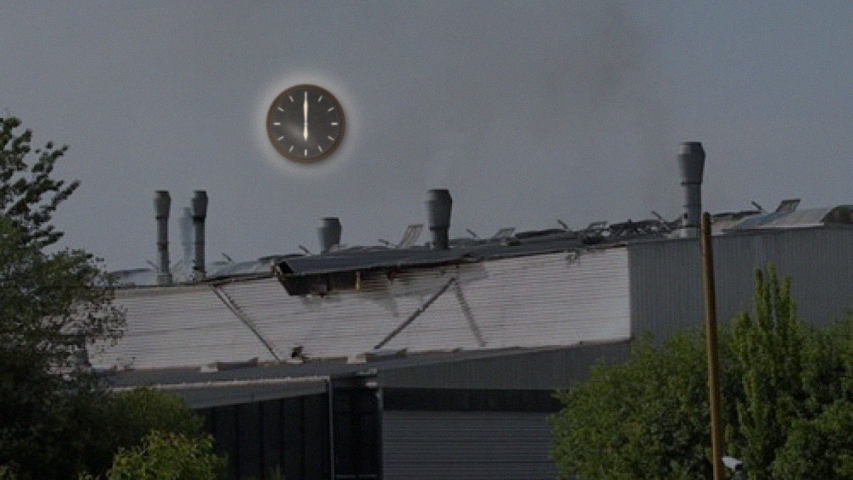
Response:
6h00
